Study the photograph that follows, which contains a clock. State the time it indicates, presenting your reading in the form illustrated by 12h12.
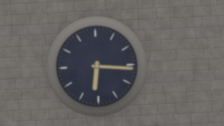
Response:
6h16
